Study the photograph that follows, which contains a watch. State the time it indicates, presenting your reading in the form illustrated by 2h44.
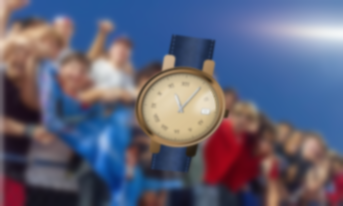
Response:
11h05
